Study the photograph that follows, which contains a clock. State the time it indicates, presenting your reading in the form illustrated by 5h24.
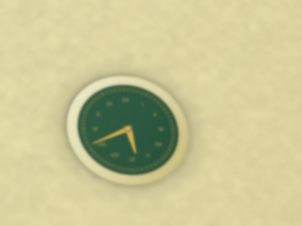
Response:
5h41
